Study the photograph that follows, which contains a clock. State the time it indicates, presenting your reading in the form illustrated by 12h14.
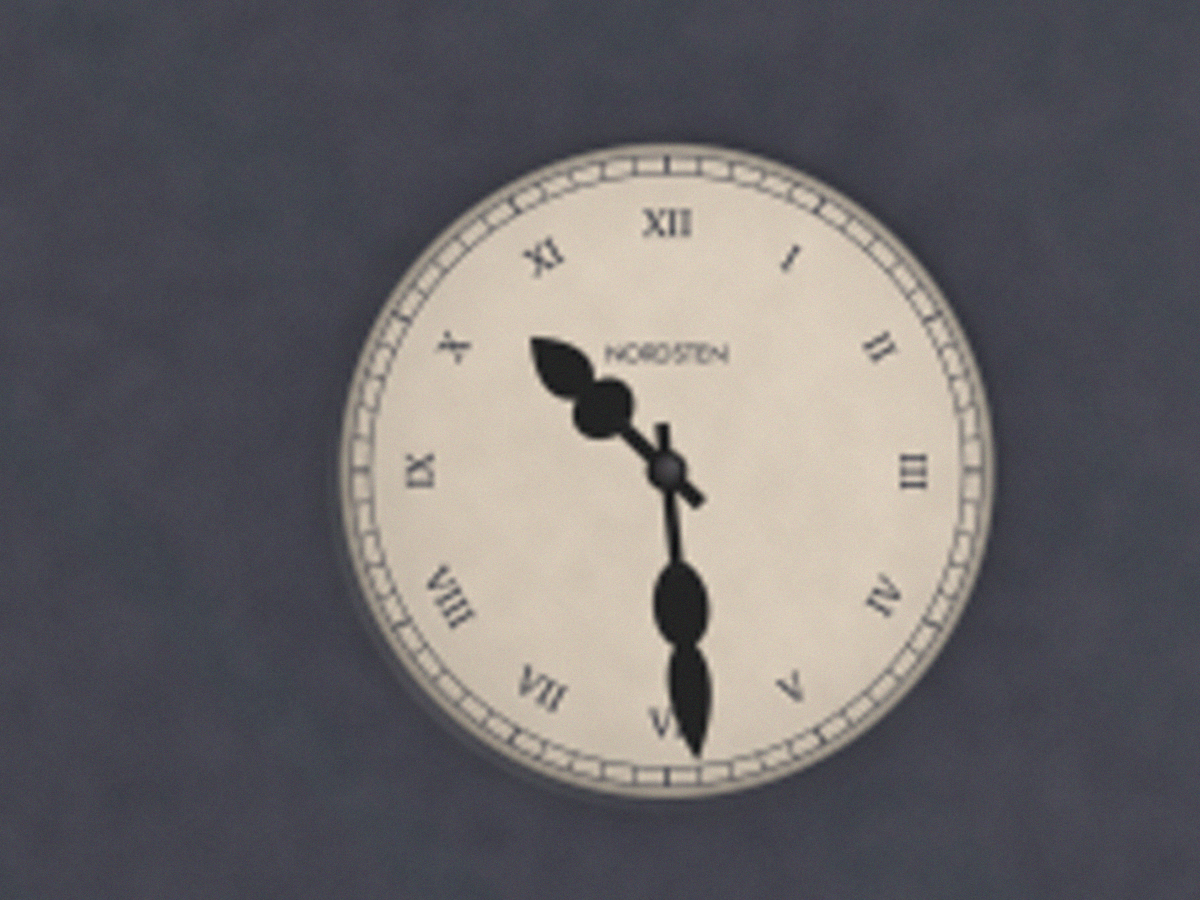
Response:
10h29
